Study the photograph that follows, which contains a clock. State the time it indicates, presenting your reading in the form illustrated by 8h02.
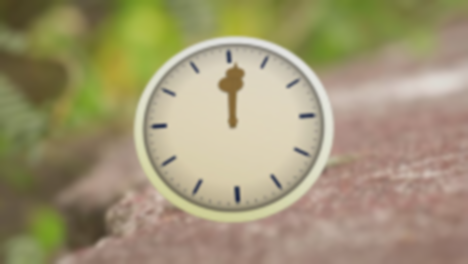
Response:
12h01
